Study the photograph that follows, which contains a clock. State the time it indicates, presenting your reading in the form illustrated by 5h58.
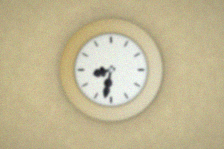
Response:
8h32
